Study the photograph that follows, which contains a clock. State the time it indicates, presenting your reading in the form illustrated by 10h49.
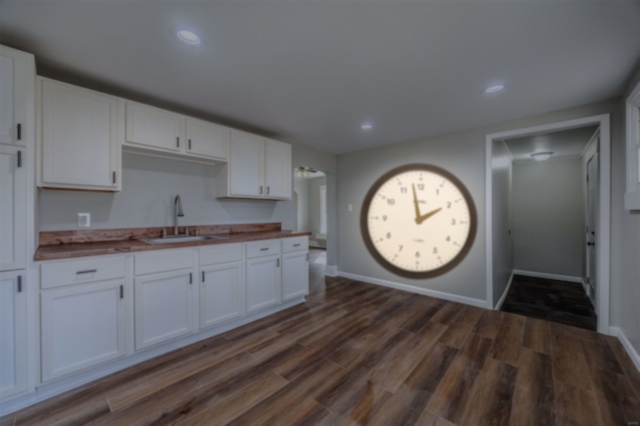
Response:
1h58
